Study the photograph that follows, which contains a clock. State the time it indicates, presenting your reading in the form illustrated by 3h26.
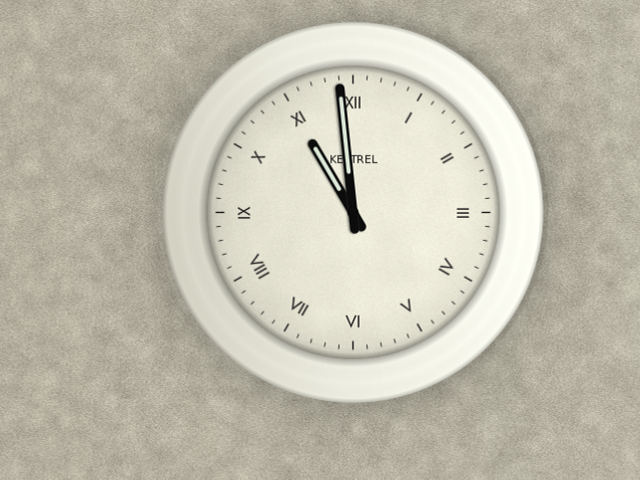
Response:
10h59
